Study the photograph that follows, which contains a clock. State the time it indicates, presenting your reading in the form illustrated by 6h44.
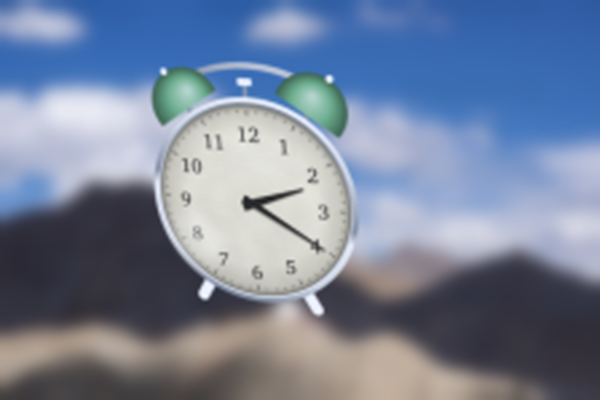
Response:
2h20
